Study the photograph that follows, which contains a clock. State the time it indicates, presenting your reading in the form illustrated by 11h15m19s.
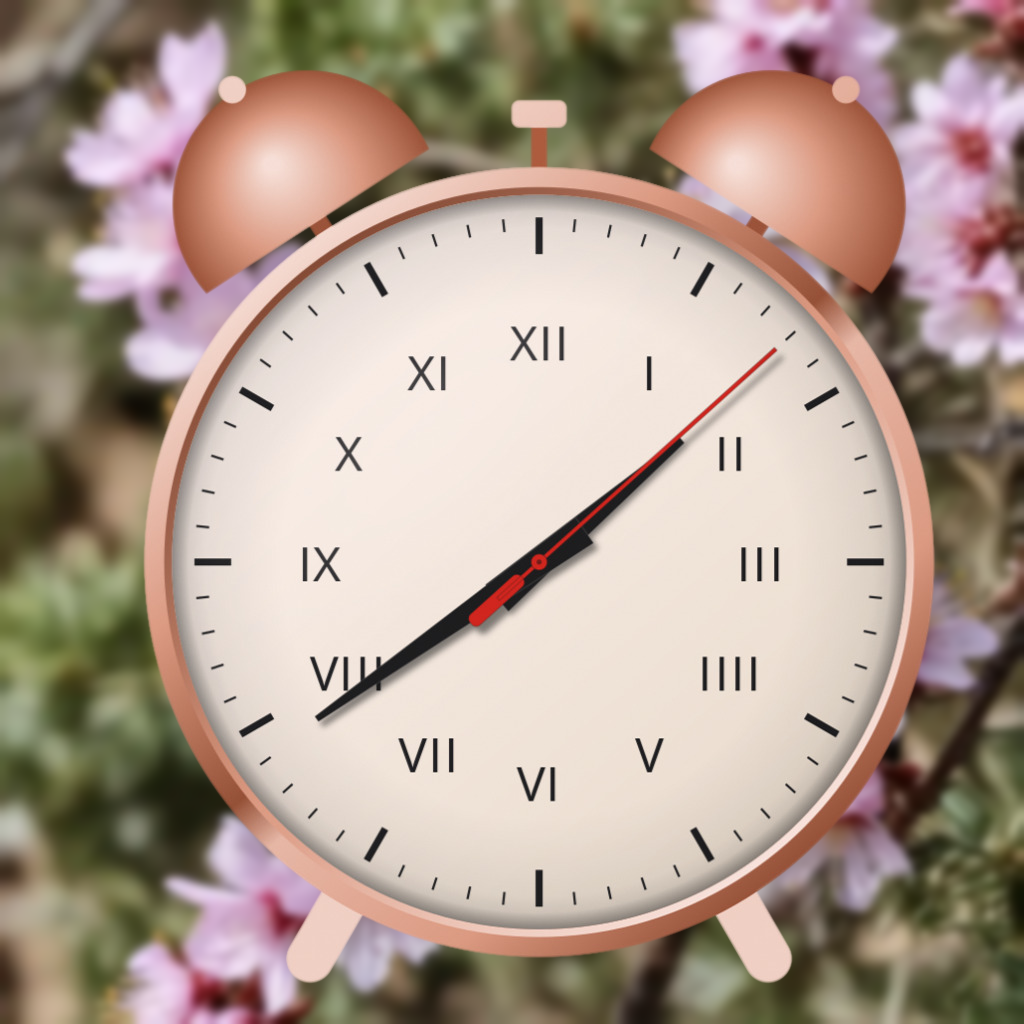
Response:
1h39m08s
